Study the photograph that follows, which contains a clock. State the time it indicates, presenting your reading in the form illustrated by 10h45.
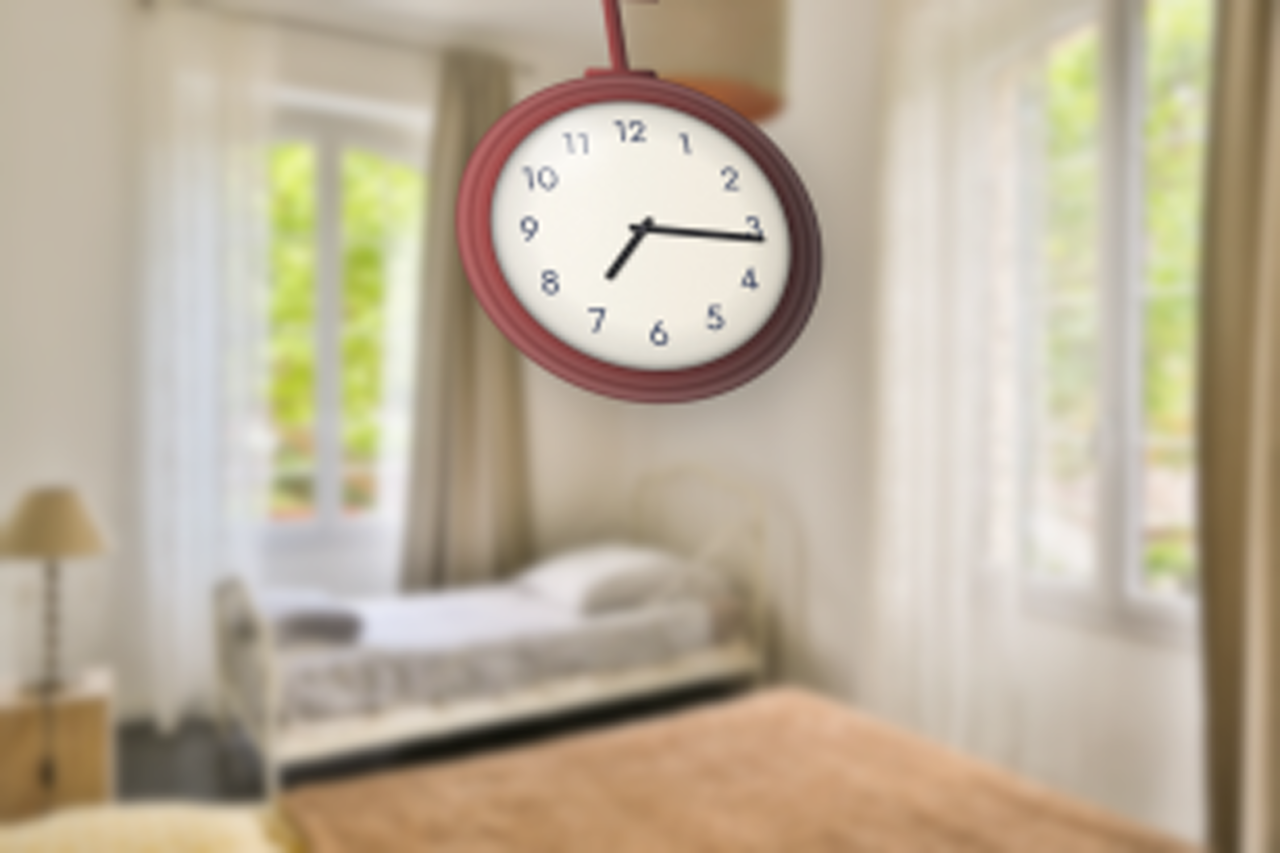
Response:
7h16
